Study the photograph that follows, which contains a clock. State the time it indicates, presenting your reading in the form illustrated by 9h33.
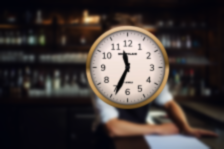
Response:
11h34
